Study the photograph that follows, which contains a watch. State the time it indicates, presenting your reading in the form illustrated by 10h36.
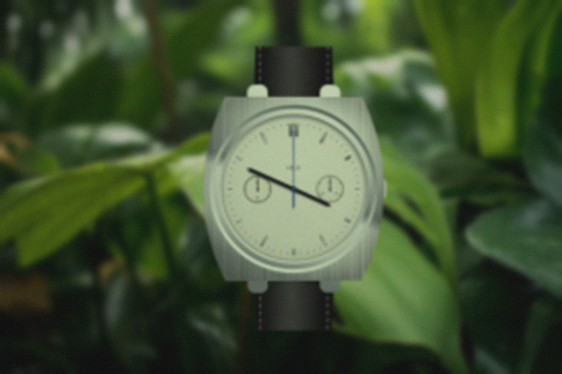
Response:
3h49
